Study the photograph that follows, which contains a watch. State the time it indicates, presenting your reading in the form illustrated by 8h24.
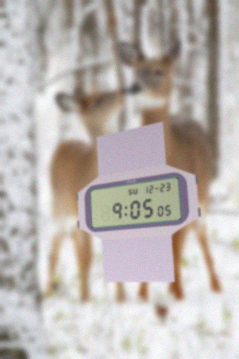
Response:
9h05
